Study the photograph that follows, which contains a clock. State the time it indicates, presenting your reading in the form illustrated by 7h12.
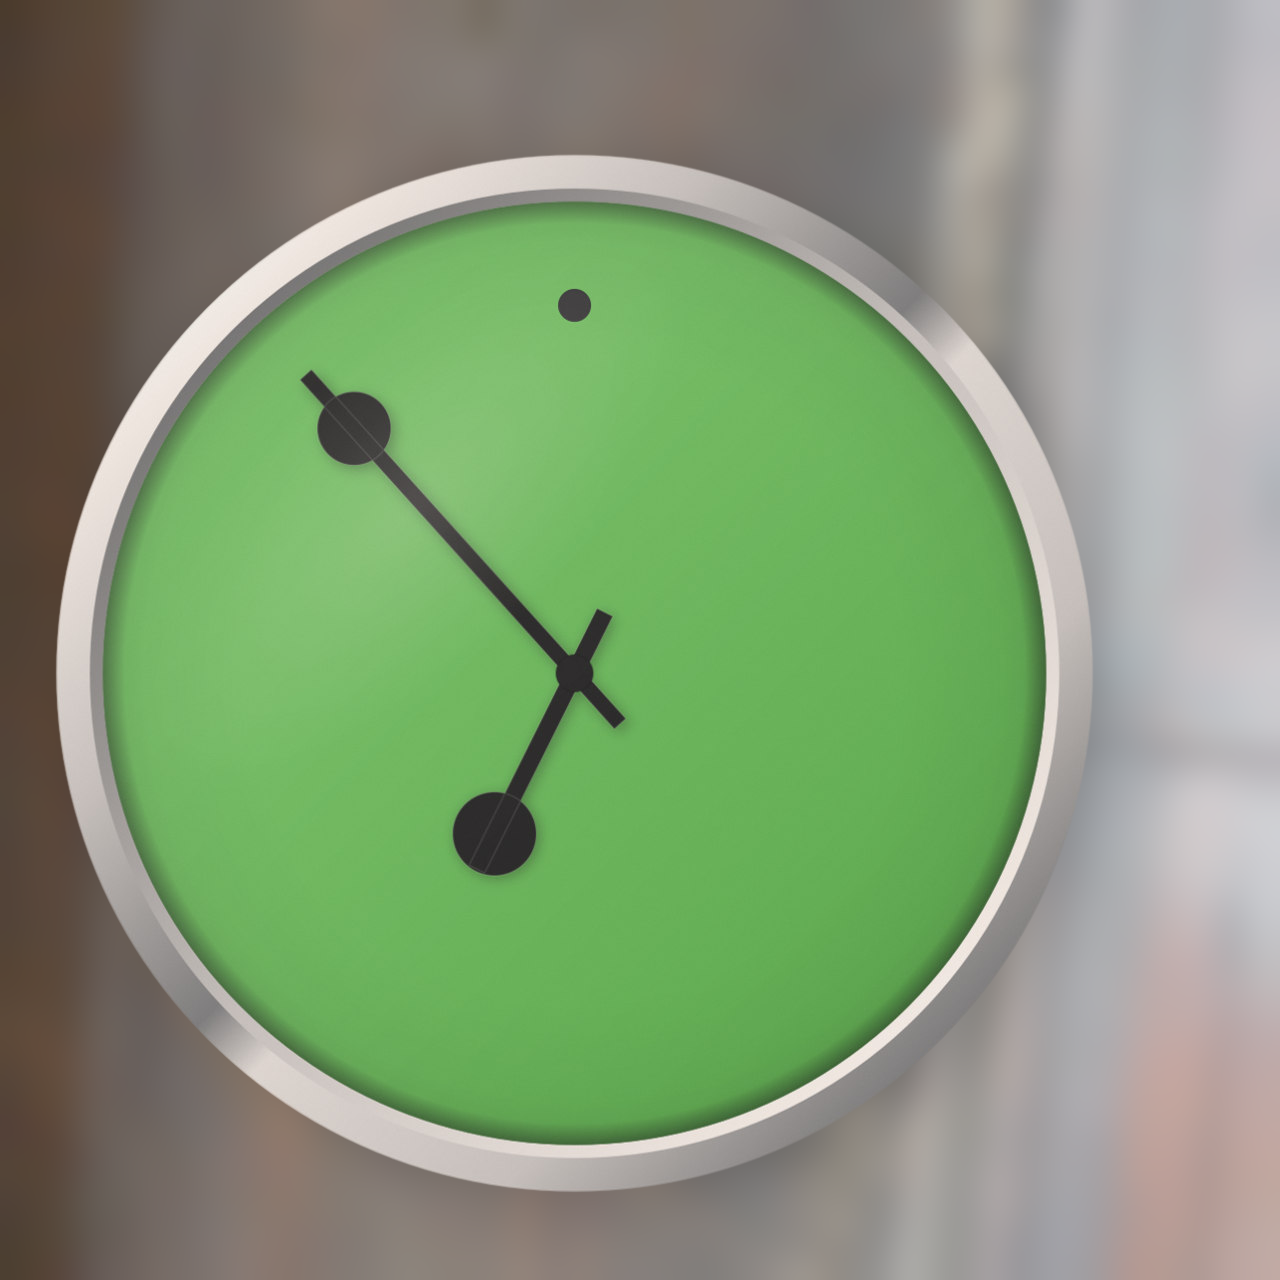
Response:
6h53
